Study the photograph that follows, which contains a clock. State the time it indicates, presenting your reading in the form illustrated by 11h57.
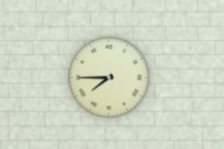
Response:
7h45
